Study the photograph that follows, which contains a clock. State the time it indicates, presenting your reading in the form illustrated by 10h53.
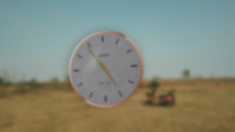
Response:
4h54
